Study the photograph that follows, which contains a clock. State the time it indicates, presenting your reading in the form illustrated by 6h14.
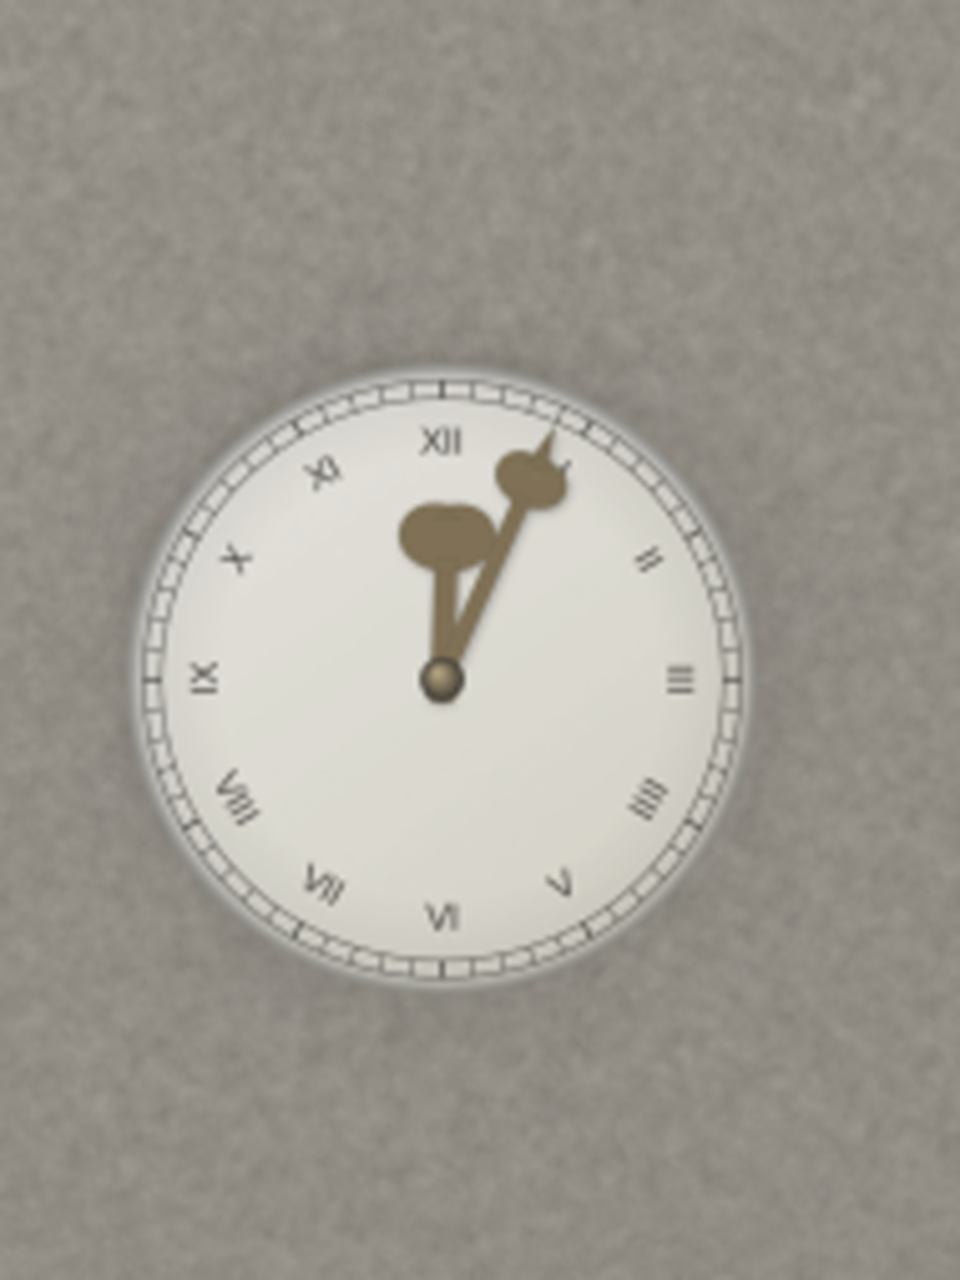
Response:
12h04
